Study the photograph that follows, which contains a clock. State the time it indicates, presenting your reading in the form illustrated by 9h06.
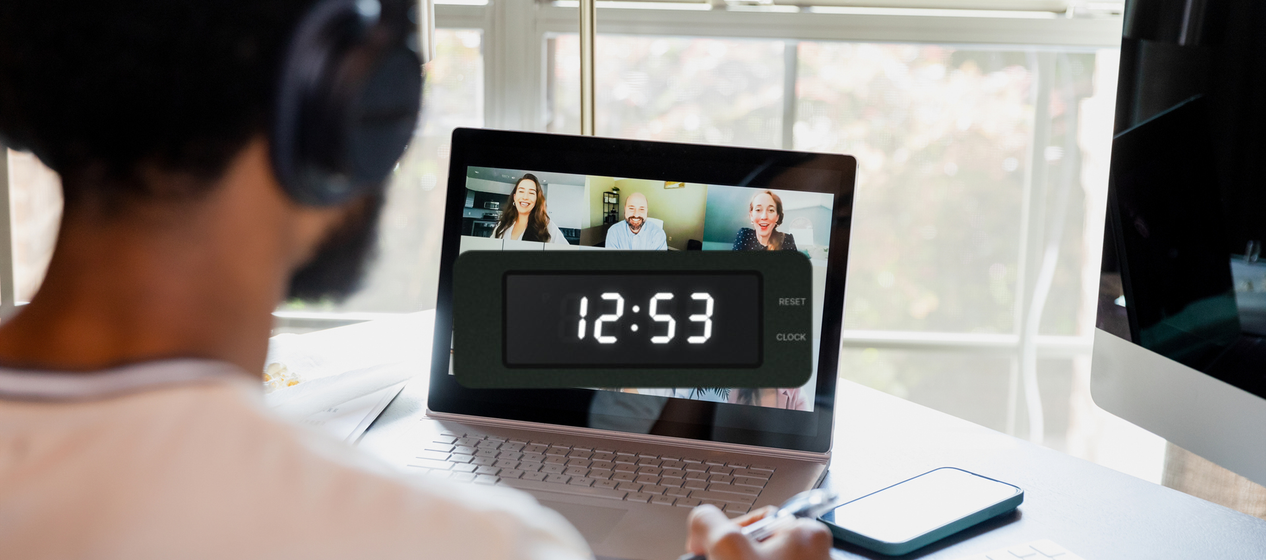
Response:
12h53
